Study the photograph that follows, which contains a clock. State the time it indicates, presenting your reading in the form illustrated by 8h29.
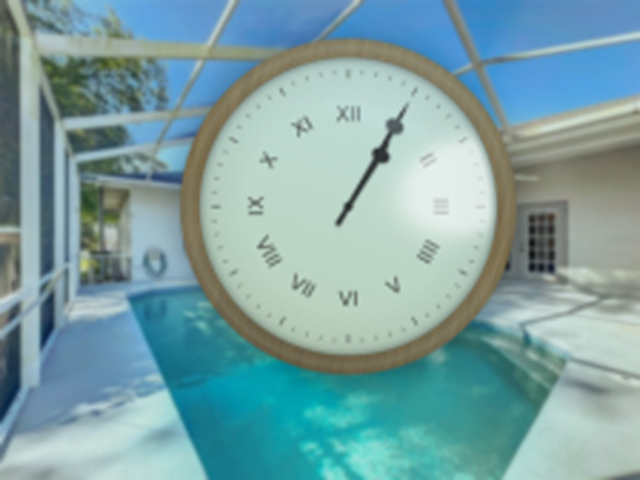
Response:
1h05
